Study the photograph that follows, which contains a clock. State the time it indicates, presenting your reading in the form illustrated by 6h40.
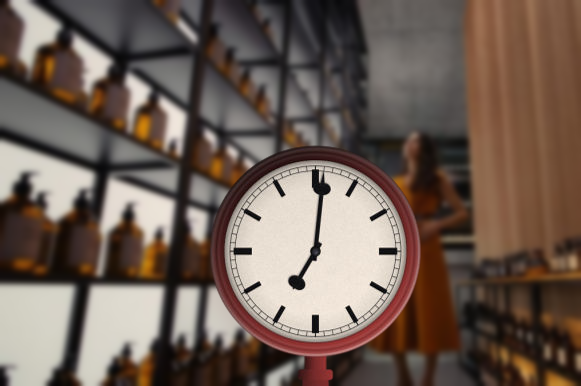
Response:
7h01
